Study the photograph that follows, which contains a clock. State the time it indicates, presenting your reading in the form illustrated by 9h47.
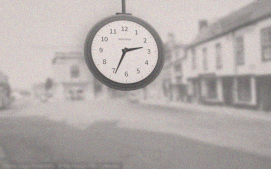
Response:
2h34
